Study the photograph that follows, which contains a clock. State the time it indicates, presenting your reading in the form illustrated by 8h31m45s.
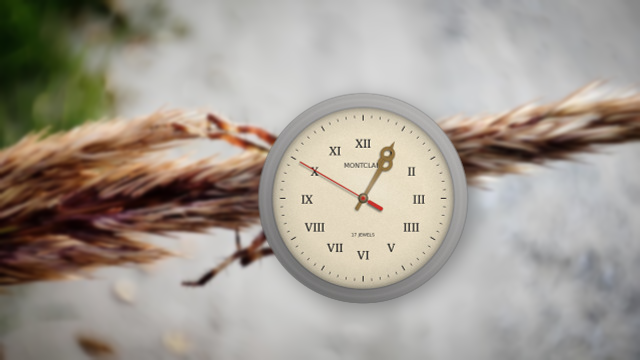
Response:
1h04m50s
